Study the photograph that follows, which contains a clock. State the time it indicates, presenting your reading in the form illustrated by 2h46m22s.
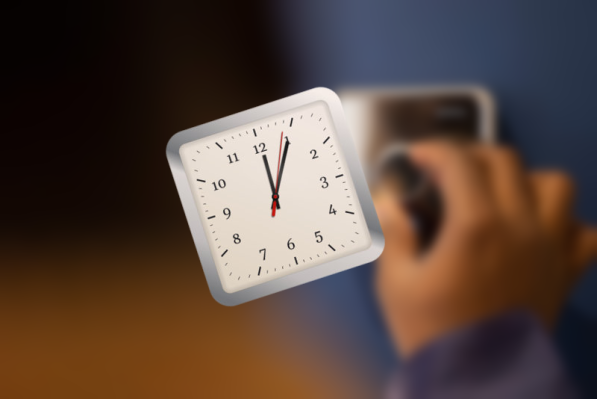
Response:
12h05m04s
